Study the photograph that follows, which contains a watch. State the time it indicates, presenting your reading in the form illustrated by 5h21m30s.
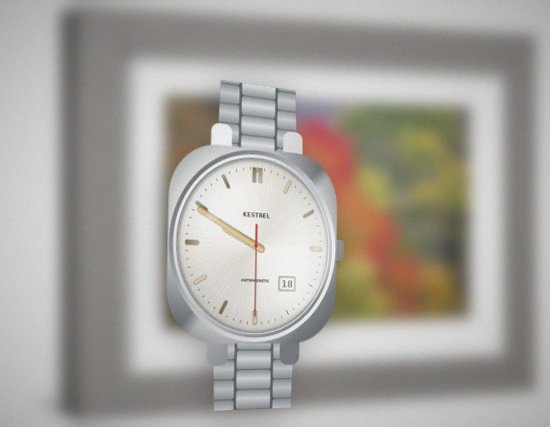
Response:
9h49m30s
